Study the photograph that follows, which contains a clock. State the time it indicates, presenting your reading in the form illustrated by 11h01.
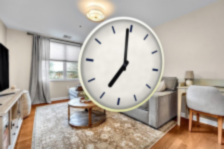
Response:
6h59
